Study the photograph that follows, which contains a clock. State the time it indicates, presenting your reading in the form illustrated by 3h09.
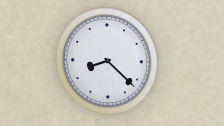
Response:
8h22
